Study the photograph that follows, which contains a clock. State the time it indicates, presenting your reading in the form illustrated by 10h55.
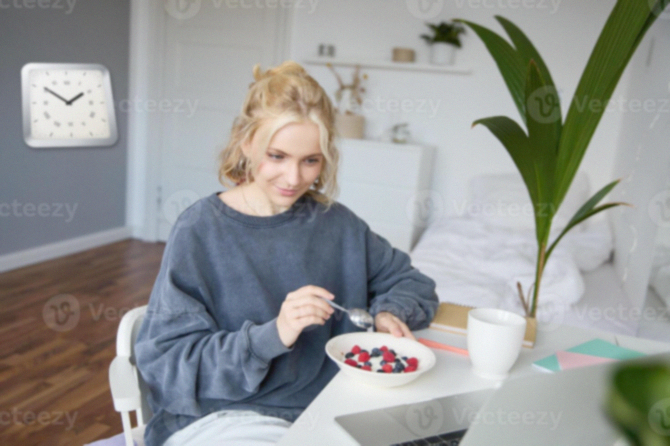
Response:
1h51
